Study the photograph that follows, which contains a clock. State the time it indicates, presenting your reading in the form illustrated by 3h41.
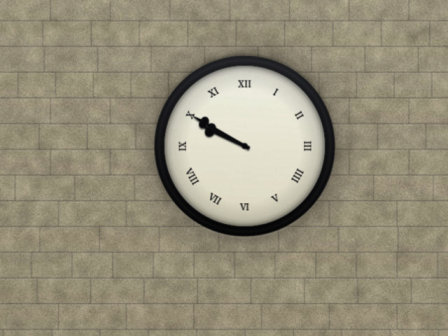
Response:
9h50
